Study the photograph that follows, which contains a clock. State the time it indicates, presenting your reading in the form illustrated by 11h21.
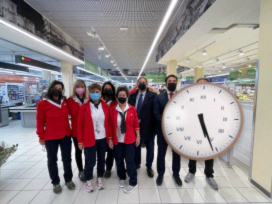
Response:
5h26
